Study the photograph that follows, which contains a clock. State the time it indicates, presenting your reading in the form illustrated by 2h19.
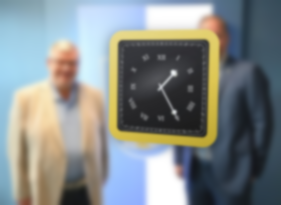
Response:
1h25
